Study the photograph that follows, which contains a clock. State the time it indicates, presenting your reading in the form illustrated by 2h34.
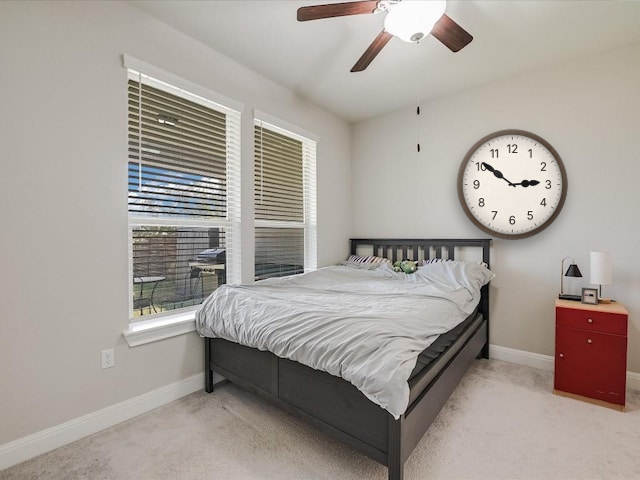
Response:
2h51
